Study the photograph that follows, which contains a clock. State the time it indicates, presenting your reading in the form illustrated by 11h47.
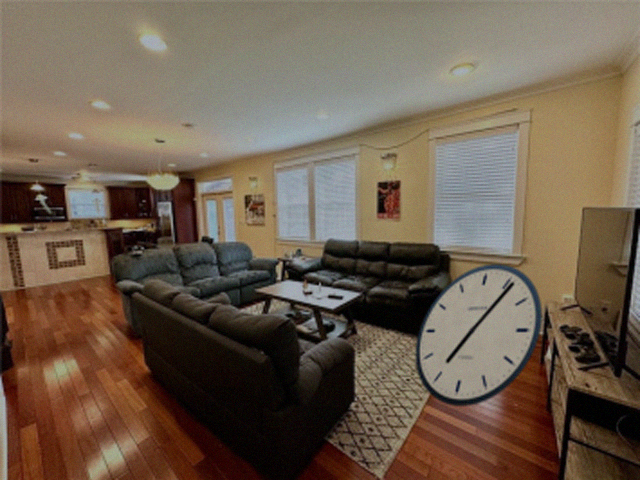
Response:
7h06
